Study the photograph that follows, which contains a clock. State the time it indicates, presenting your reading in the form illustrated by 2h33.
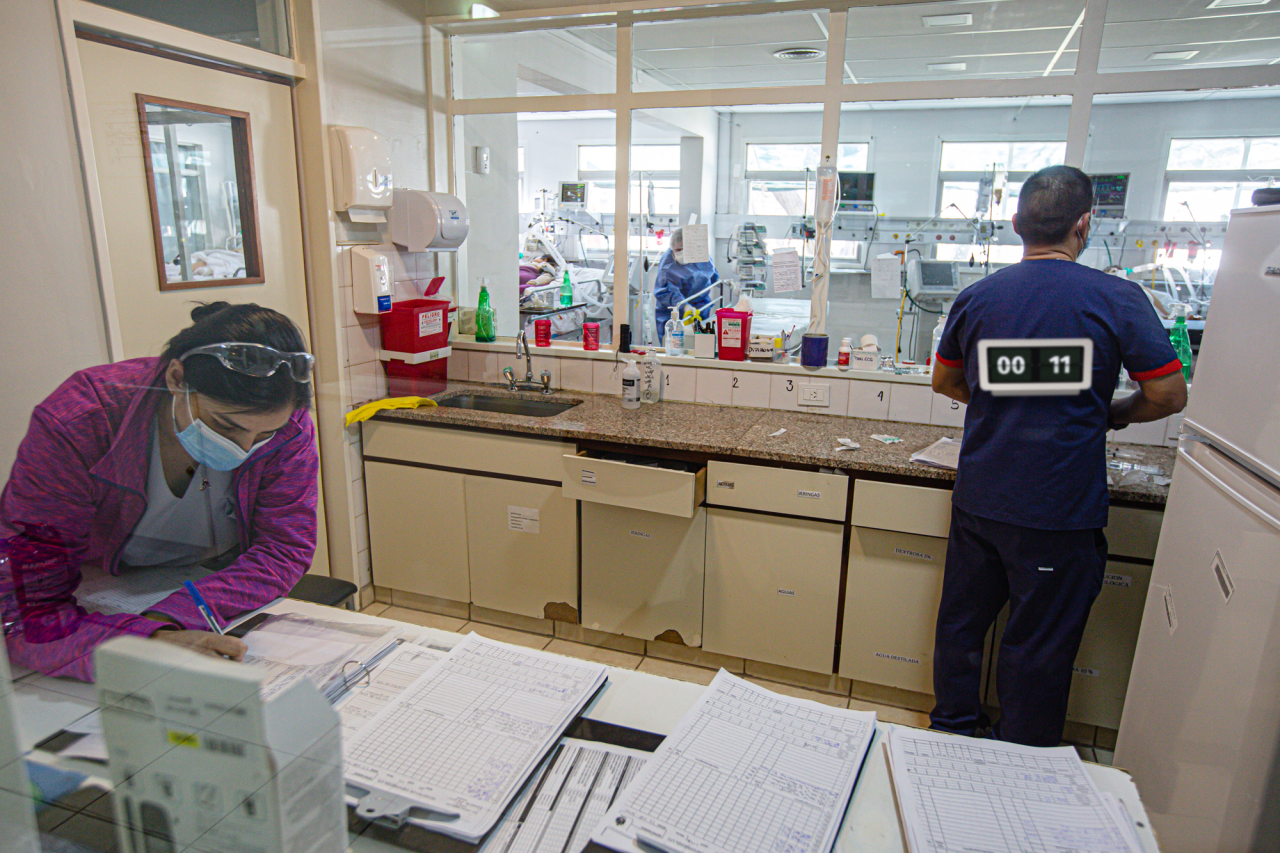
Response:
0h11
